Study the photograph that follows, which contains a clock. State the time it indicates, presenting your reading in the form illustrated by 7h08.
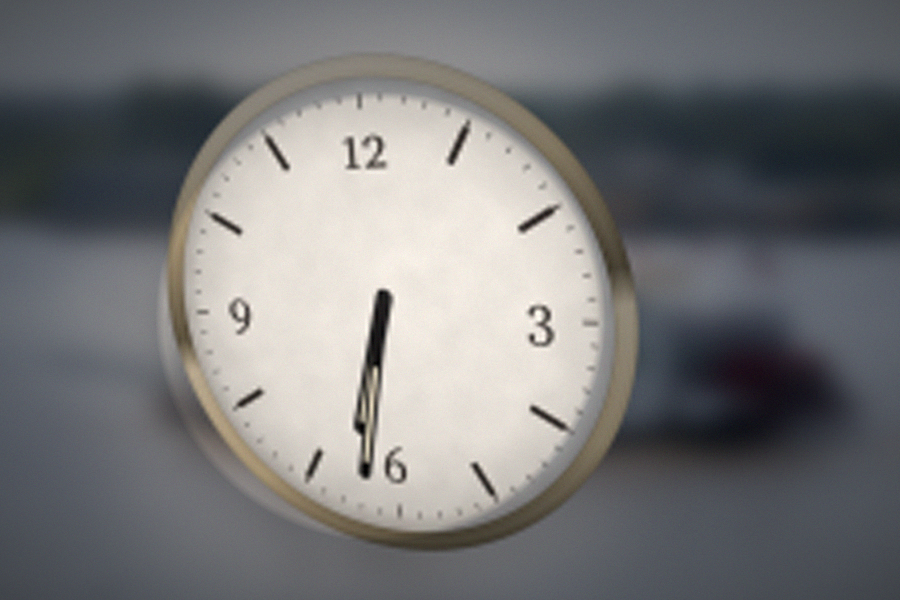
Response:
6h32
